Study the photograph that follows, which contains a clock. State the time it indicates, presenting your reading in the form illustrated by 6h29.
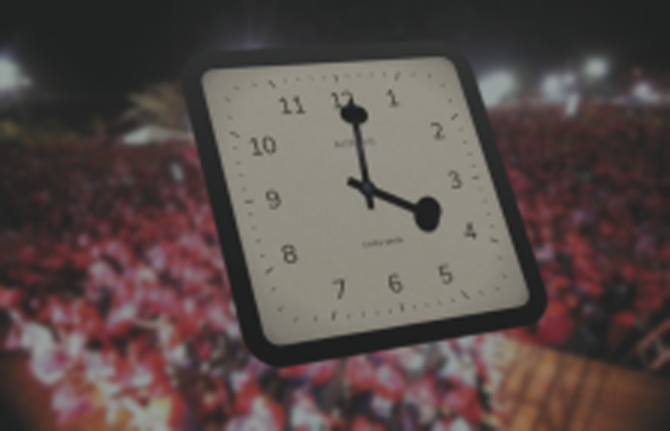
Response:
4h01
